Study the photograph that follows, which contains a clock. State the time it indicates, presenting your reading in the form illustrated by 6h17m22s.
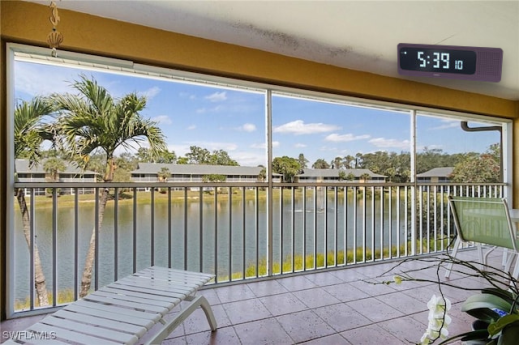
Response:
5h39m10s
